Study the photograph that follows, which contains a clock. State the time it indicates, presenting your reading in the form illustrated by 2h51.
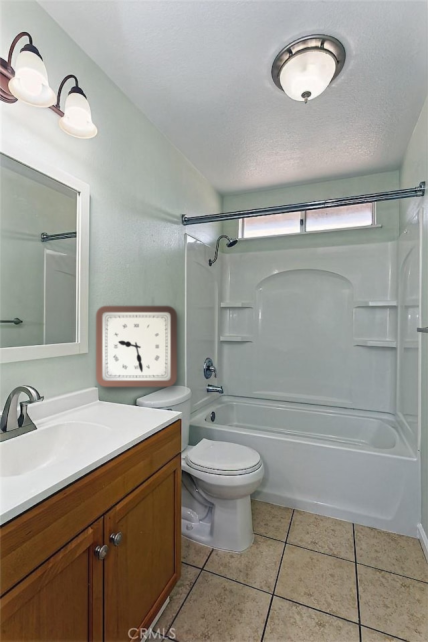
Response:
9h28
